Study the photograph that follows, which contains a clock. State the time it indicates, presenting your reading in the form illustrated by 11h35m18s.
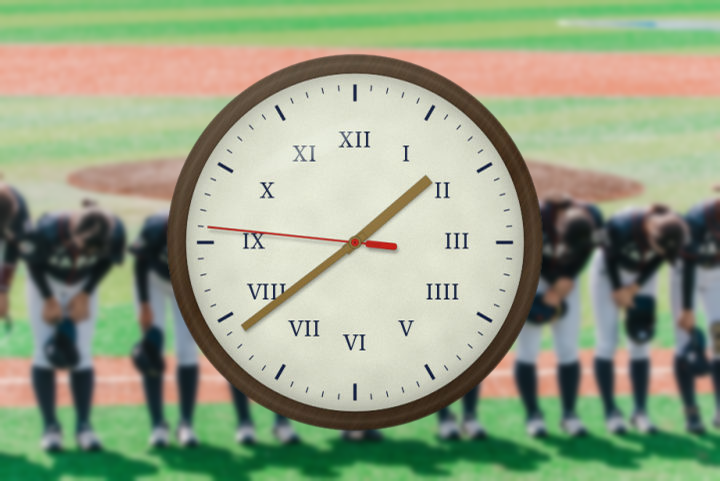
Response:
1h38m46s
